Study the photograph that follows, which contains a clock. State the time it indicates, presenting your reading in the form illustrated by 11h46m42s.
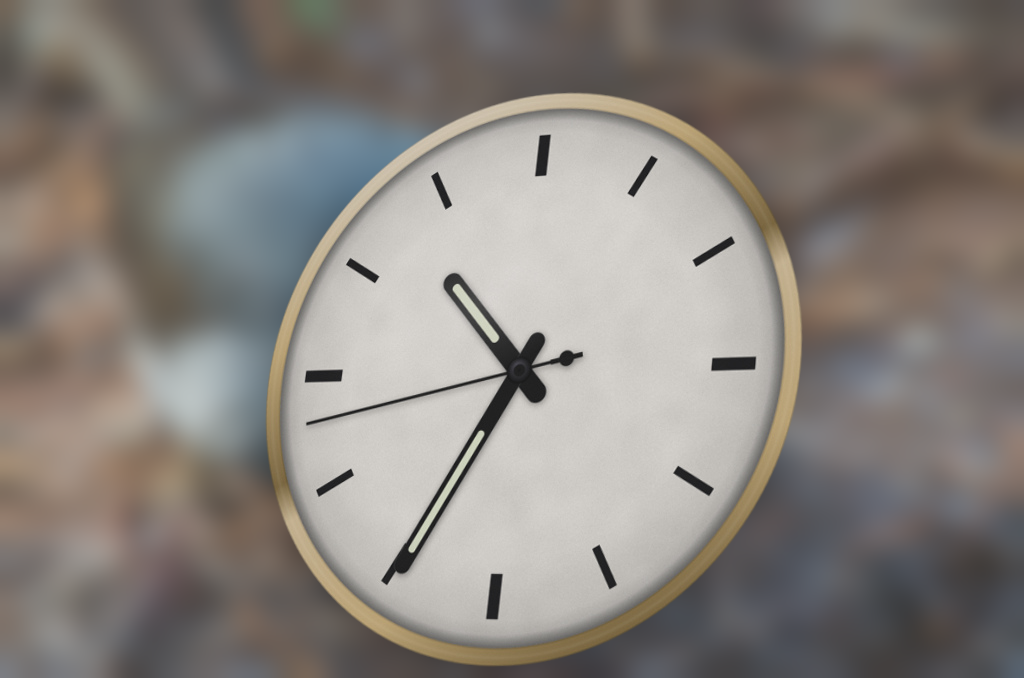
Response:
10h34m43s
